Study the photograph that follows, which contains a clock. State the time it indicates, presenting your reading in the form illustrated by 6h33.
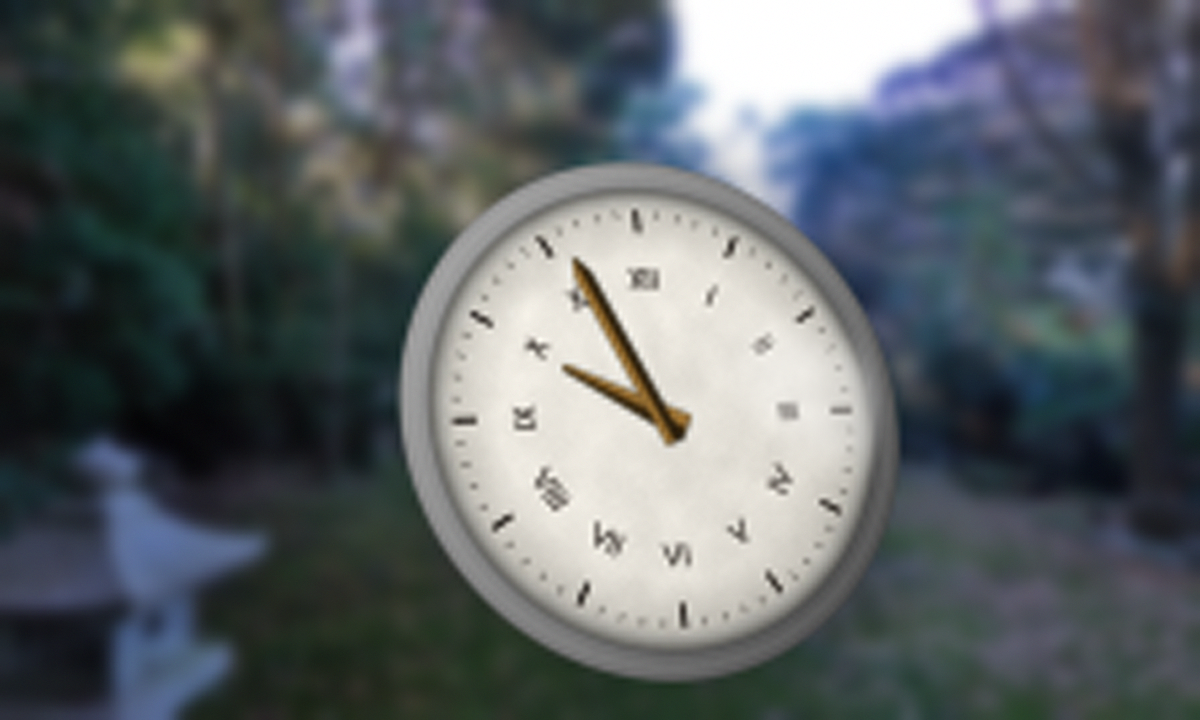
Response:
9h56
